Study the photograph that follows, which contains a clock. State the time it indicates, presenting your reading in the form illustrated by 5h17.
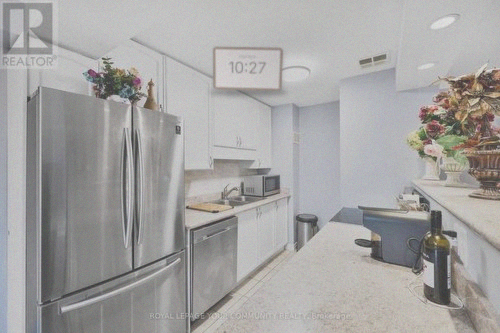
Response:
10h27
